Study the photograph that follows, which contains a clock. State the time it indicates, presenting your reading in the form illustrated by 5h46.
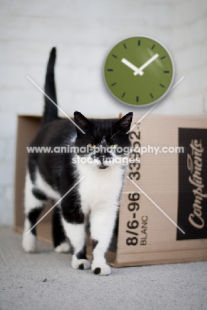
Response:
10h08
